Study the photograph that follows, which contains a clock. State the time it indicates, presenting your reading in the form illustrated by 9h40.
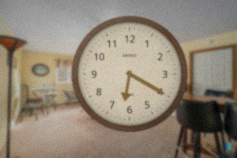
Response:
6h20
